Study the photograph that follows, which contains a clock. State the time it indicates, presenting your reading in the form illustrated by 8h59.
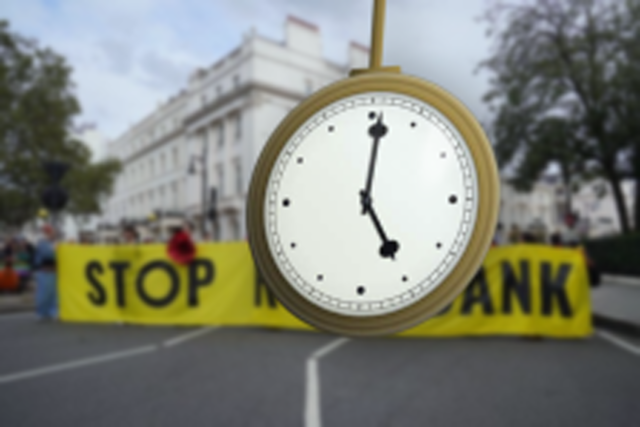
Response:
5h01
